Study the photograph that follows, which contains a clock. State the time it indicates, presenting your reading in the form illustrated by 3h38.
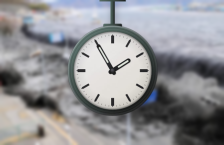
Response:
1h55
